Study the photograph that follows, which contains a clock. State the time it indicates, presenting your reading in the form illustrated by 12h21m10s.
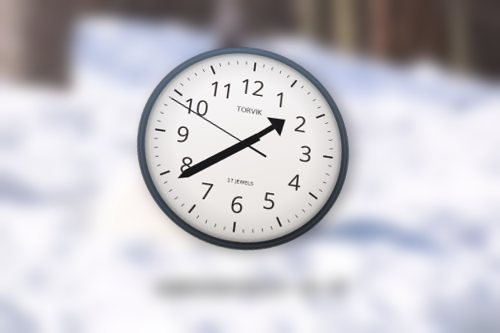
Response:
1h38m49s
